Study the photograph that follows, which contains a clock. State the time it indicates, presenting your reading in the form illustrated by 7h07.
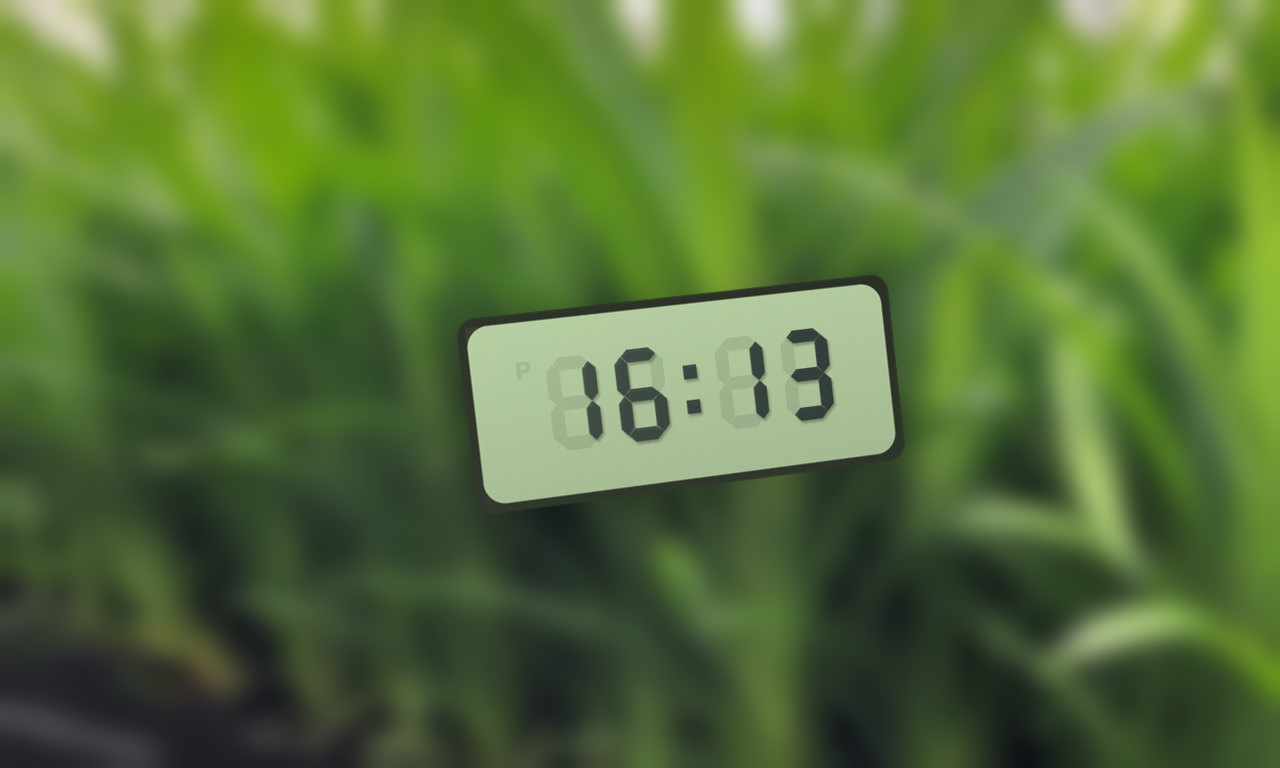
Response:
16h13
